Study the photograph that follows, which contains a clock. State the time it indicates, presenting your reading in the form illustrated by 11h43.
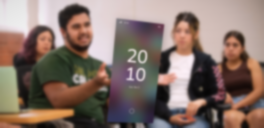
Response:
20h10
